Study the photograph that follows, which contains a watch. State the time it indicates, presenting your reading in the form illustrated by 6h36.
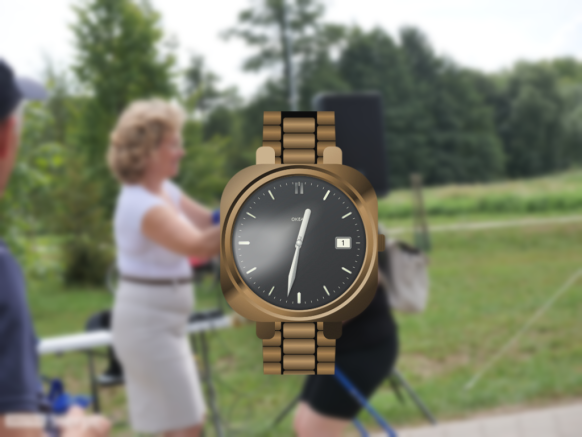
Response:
12h32
